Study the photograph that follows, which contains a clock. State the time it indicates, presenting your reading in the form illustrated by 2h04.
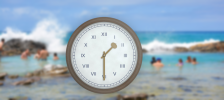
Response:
1h30
